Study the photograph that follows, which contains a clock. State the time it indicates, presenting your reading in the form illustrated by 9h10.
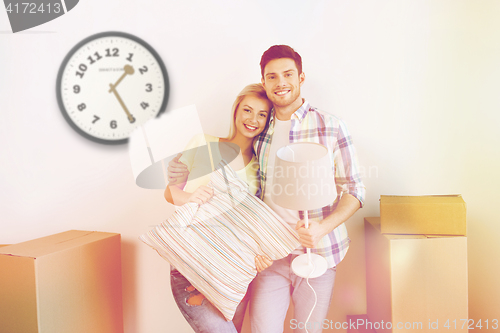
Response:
1h25
